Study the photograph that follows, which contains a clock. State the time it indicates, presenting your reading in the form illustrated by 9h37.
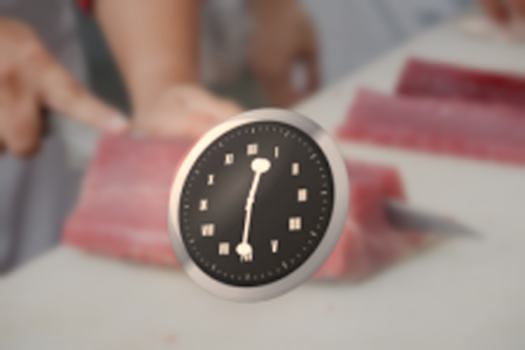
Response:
12h31
